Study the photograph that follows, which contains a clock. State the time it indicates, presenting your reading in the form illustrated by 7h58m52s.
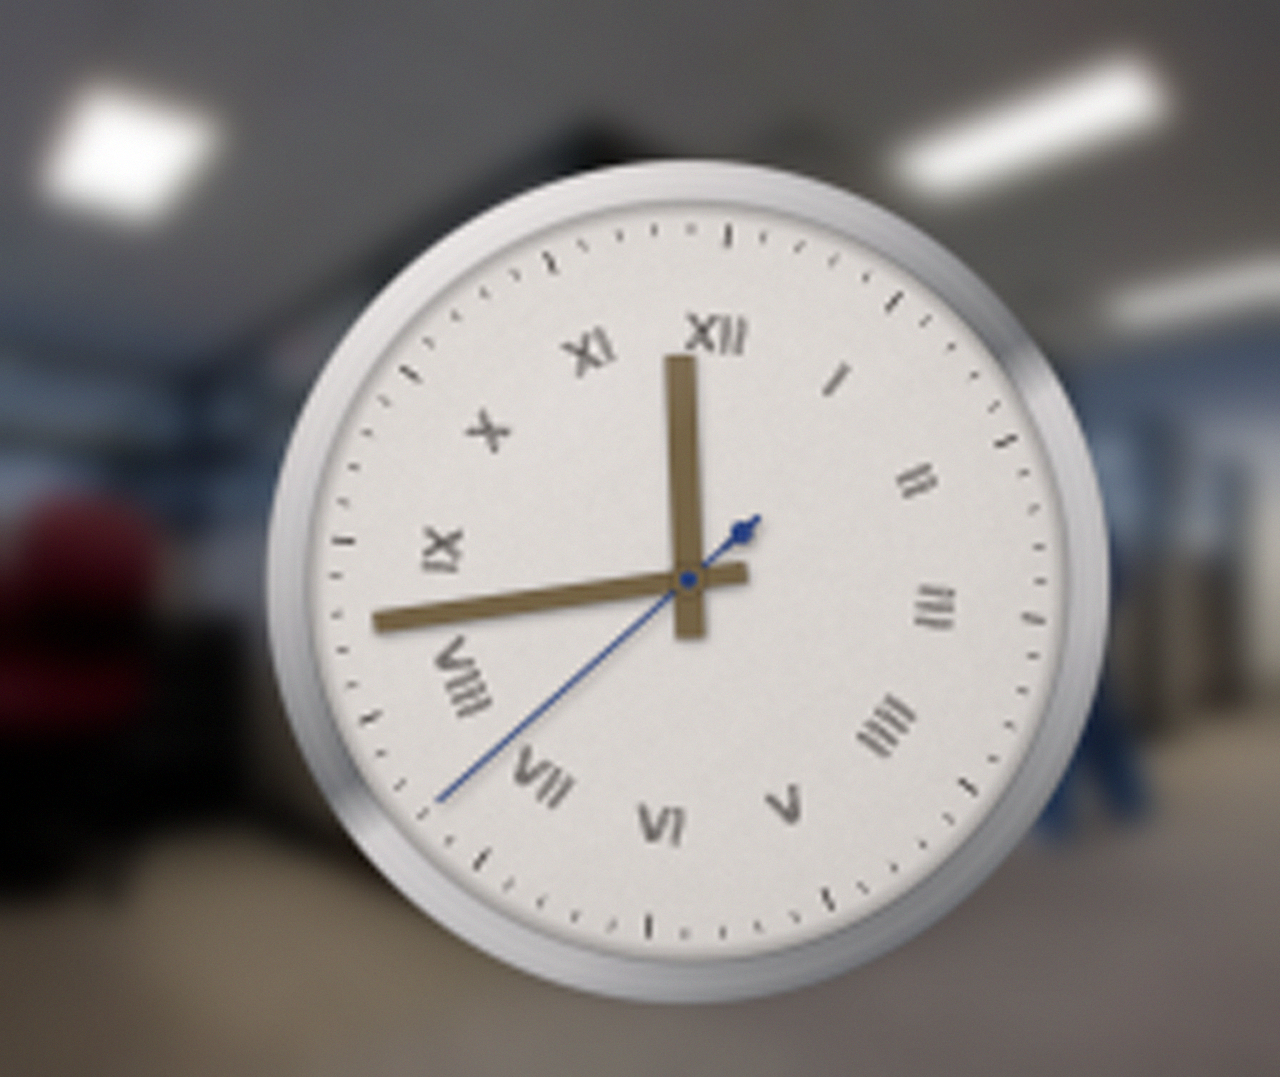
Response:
11h42m37s
